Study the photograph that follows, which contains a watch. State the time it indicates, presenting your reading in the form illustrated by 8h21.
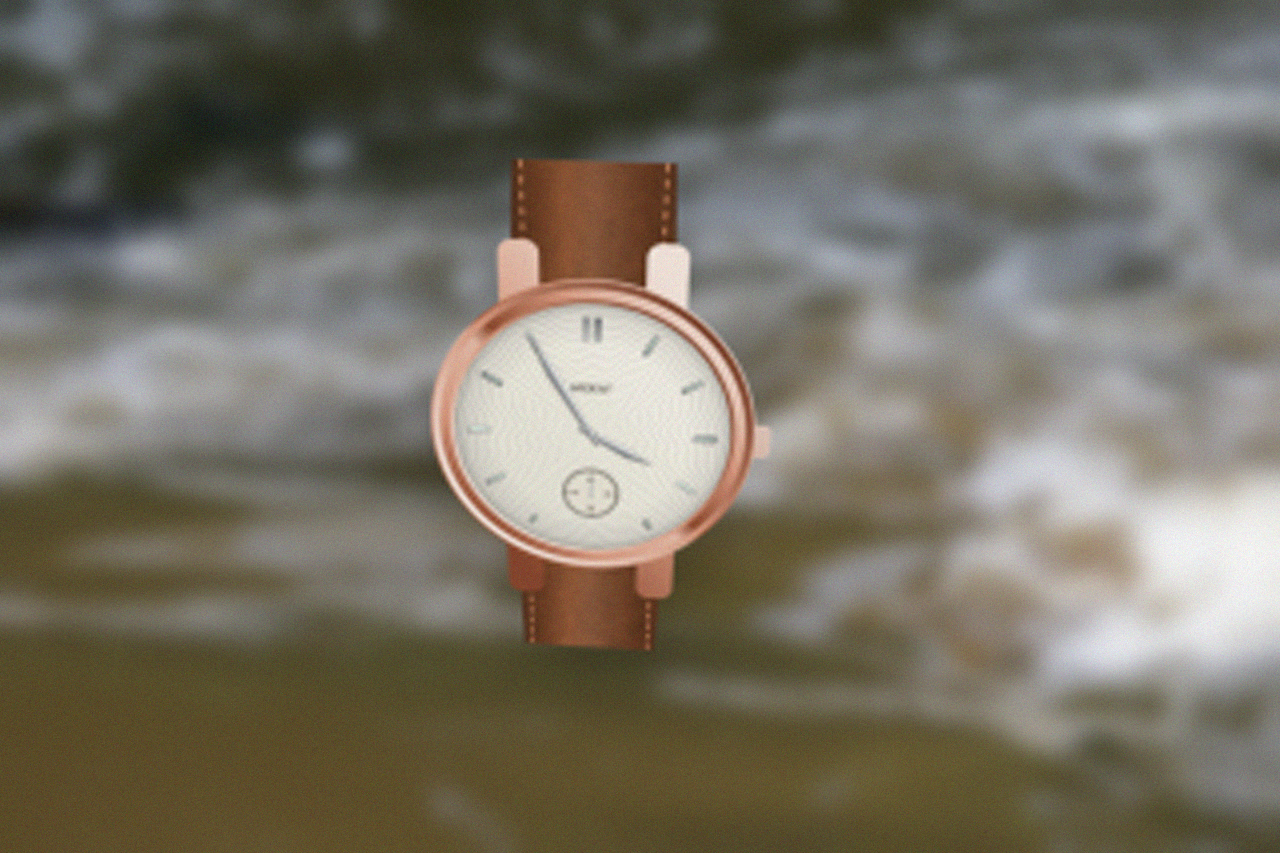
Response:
3h55
